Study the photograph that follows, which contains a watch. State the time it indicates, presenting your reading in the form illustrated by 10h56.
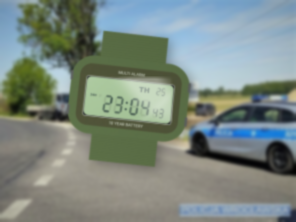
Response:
23h04
